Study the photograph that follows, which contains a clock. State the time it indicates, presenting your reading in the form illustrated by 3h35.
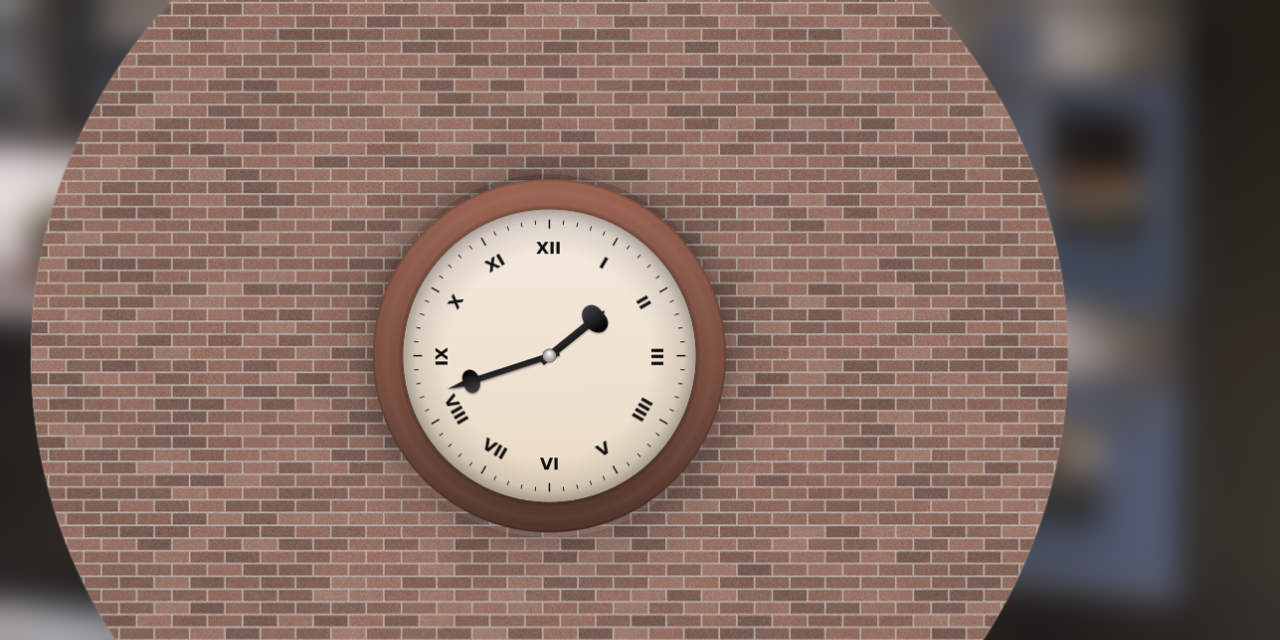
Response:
1h42
